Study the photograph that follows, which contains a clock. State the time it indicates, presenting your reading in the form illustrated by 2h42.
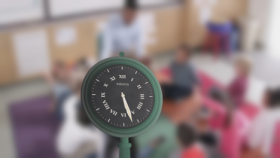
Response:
5h27
